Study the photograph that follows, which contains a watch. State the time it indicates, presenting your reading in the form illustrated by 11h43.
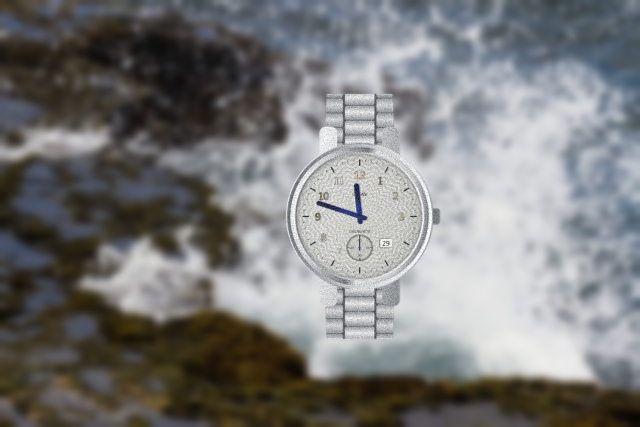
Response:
11h48
